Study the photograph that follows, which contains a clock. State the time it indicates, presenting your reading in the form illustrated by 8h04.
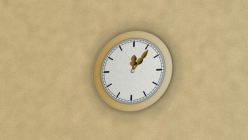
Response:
12h06
